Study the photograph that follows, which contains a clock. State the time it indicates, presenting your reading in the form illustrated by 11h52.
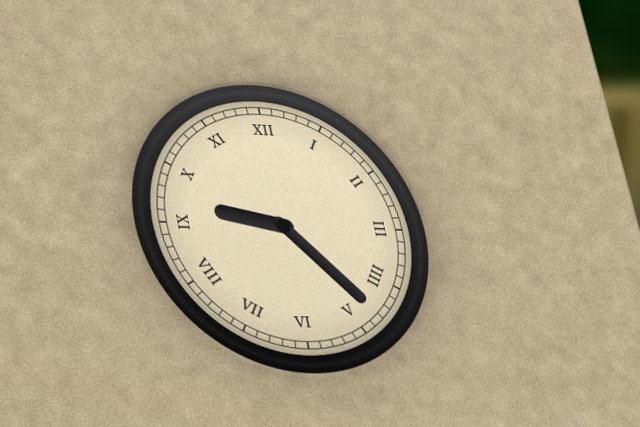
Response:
9h23
